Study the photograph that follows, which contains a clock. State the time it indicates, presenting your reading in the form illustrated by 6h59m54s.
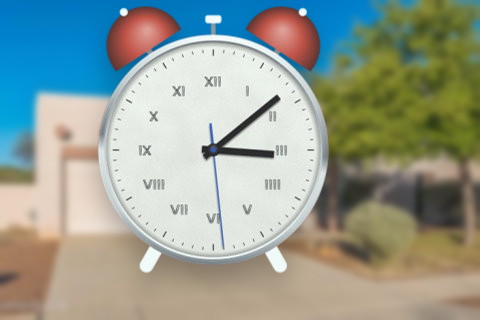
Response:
3h08m29s
